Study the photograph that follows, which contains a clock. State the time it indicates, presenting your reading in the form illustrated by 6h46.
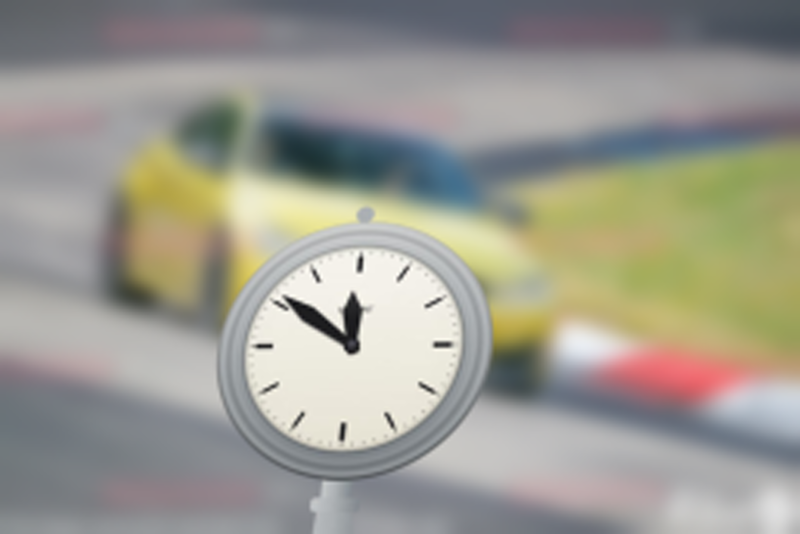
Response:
11h51
